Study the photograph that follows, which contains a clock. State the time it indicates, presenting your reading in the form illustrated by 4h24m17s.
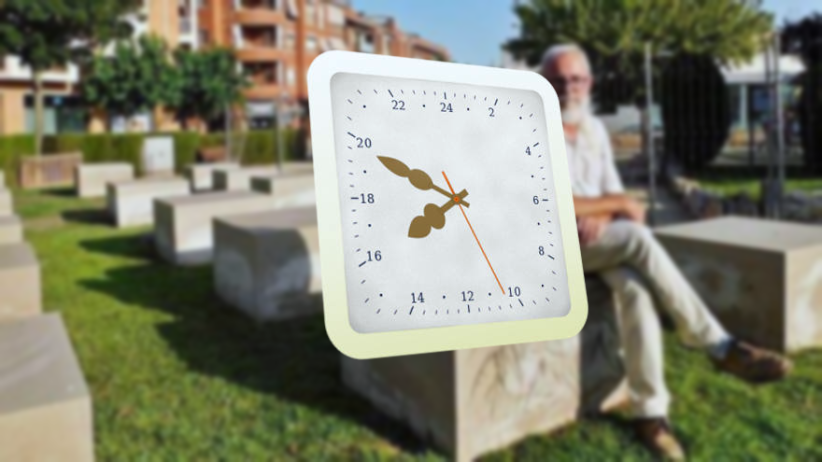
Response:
15h49m26s
